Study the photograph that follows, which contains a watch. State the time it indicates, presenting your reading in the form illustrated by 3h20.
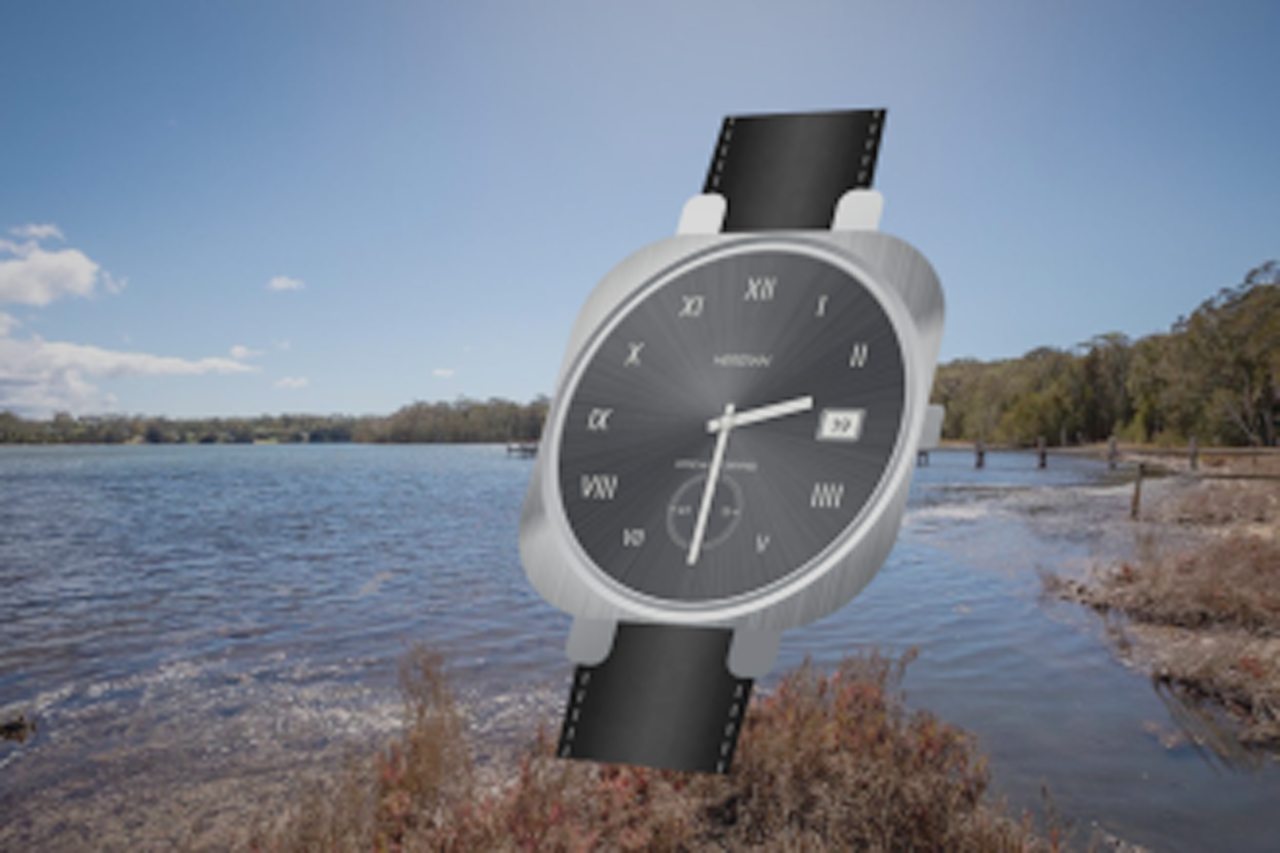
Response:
2h30
